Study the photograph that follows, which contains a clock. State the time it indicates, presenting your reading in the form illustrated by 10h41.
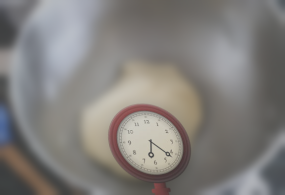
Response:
6h22
